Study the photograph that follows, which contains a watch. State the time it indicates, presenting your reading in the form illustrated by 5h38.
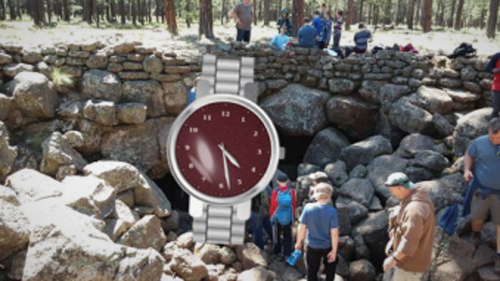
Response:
4h28
